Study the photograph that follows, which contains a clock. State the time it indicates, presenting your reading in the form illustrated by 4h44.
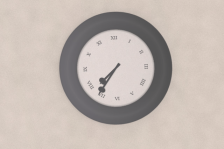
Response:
7h36
